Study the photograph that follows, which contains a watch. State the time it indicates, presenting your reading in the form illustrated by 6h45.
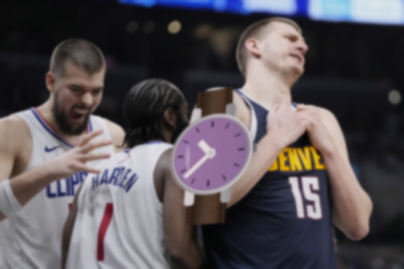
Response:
10h38
